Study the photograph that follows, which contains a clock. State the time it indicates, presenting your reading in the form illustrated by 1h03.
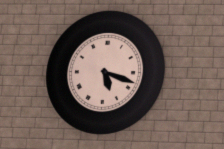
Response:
5h18
